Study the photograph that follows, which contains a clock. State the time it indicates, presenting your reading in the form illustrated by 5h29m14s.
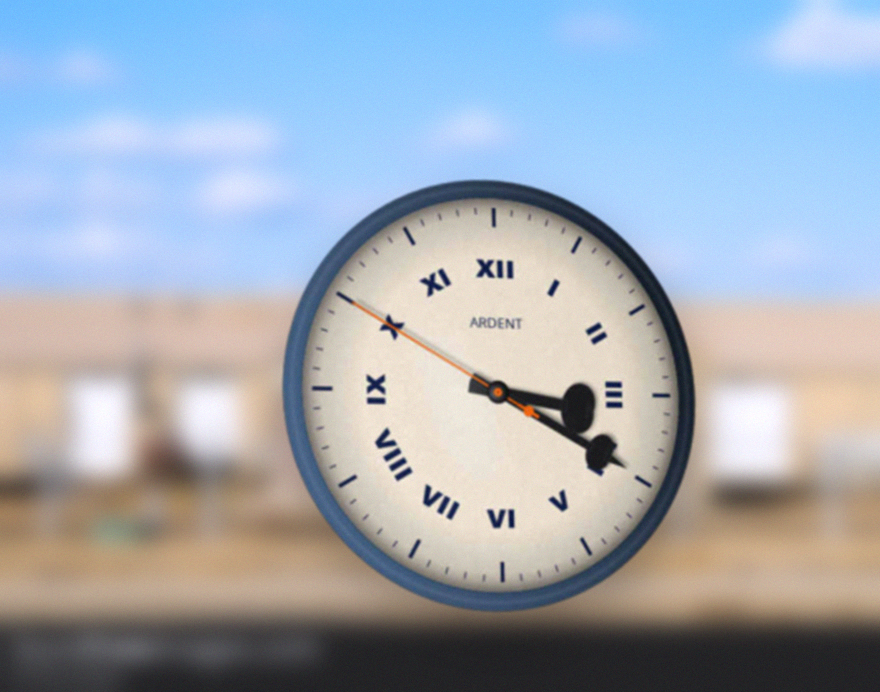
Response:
3h19m50s
